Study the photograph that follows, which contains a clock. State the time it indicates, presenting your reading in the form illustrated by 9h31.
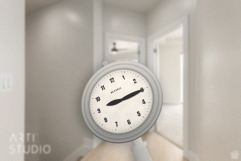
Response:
9h15
